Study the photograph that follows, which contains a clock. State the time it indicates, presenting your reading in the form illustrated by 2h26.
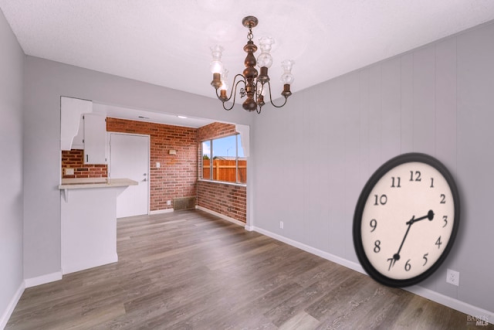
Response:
2h34
